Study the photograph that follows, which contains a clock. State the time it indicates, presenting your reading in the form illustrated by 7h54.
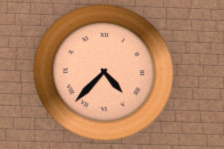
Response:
4h37
